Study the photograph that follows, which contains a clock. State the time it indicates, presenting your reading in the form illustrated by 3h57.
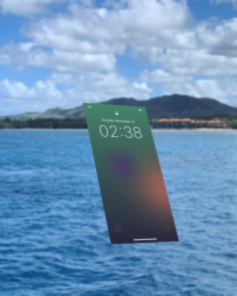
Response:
2h38
